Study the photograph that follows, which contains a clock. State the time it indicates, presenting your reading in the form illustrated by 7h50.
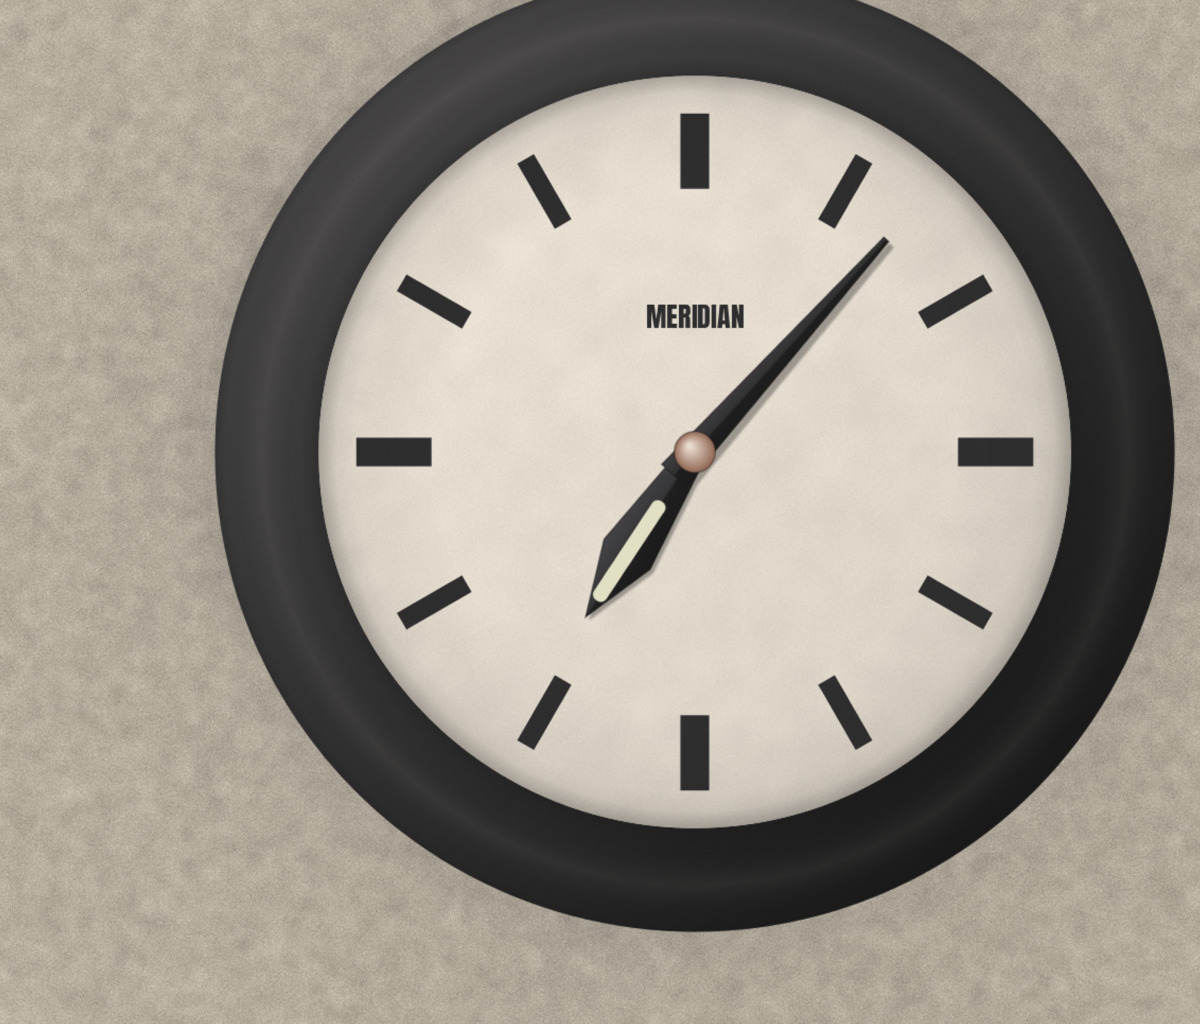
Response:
7h07
